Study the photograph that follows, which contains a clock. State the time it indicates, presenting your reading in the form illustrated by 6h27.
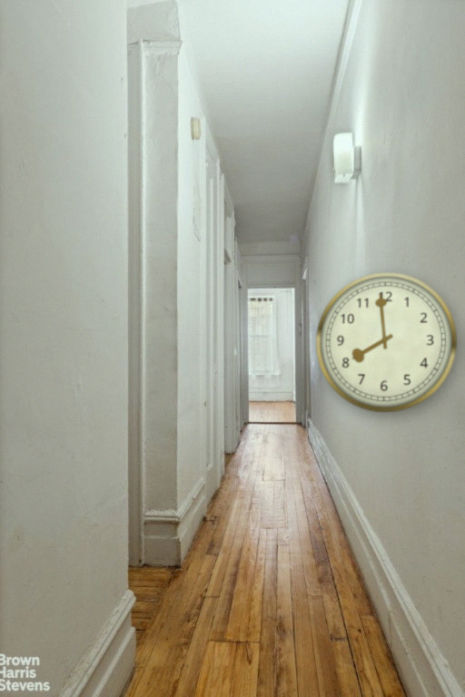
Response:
7h59
